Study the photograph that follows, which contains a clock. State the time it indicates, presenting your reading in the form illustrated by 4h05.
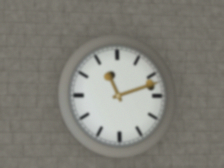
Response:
11h12
